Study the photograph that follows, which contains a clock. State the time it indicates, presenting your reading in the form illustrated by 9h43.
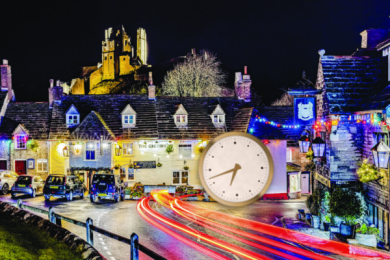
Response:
6h42
